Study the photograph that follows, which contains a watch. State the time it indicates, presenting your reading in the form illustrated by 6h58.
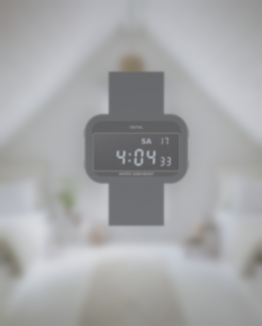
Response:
4h04
